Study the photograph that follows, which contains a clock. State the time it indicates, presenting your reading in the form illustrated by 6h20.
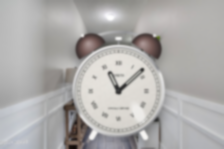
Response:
11h08
